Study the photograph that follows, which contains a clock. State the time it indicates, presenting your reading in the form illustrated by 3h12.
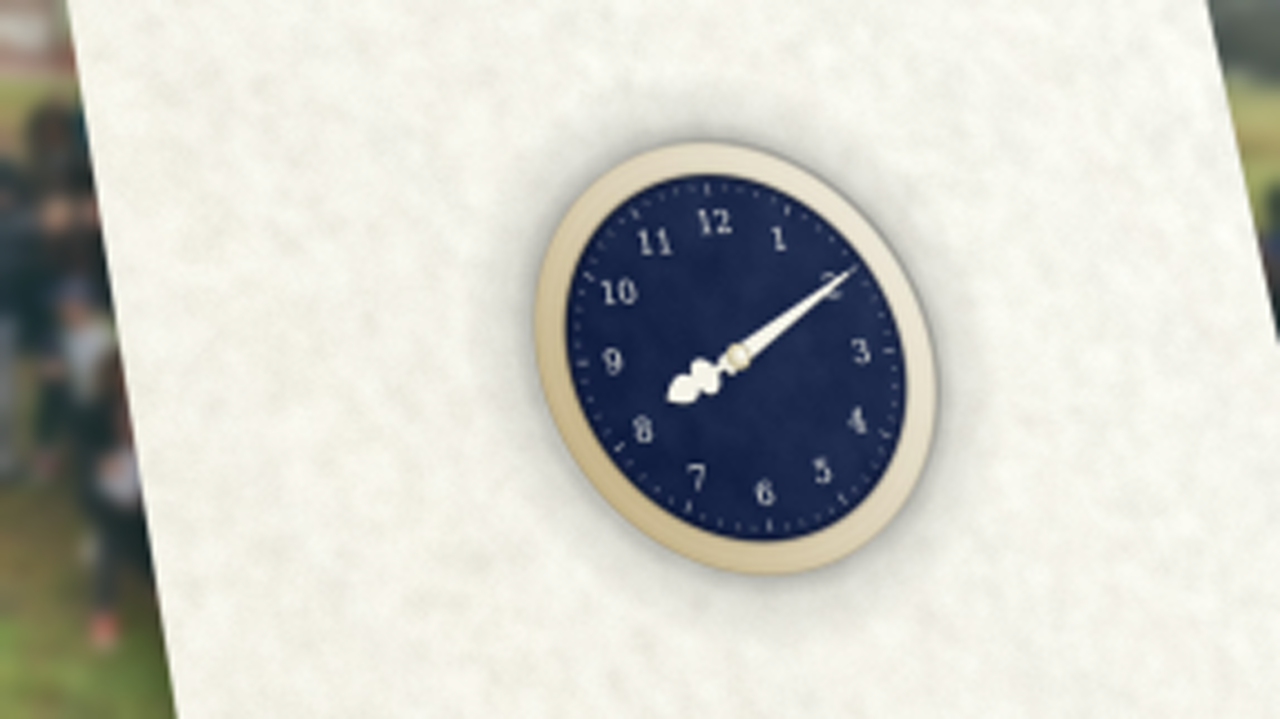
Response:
8h10
